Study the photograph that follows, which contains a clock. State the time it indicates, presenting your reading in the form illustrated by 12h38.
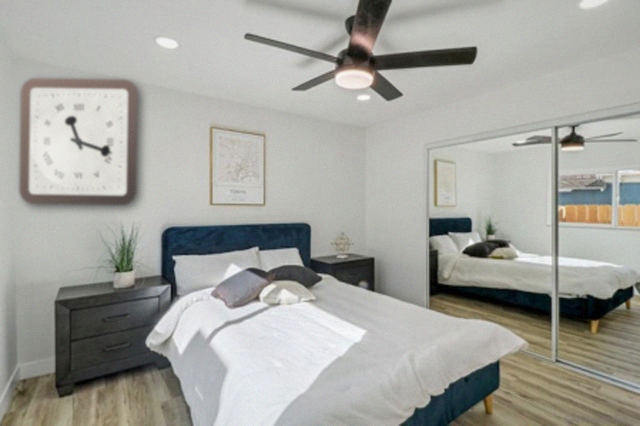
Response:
11h18
